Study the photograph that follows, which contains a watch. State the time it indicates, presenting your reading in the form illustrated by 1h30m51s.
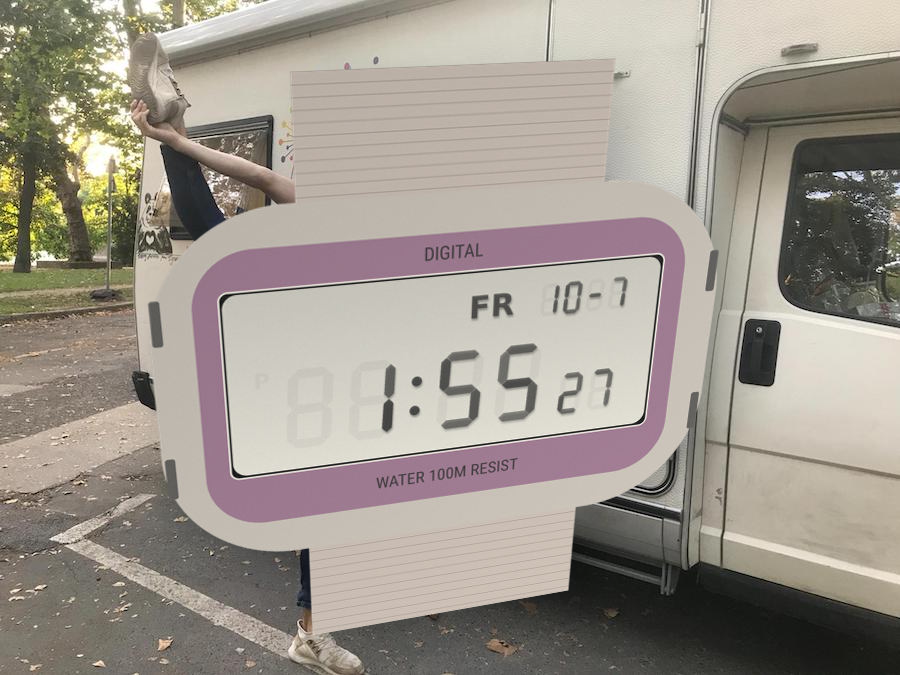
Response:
1h55m27s
